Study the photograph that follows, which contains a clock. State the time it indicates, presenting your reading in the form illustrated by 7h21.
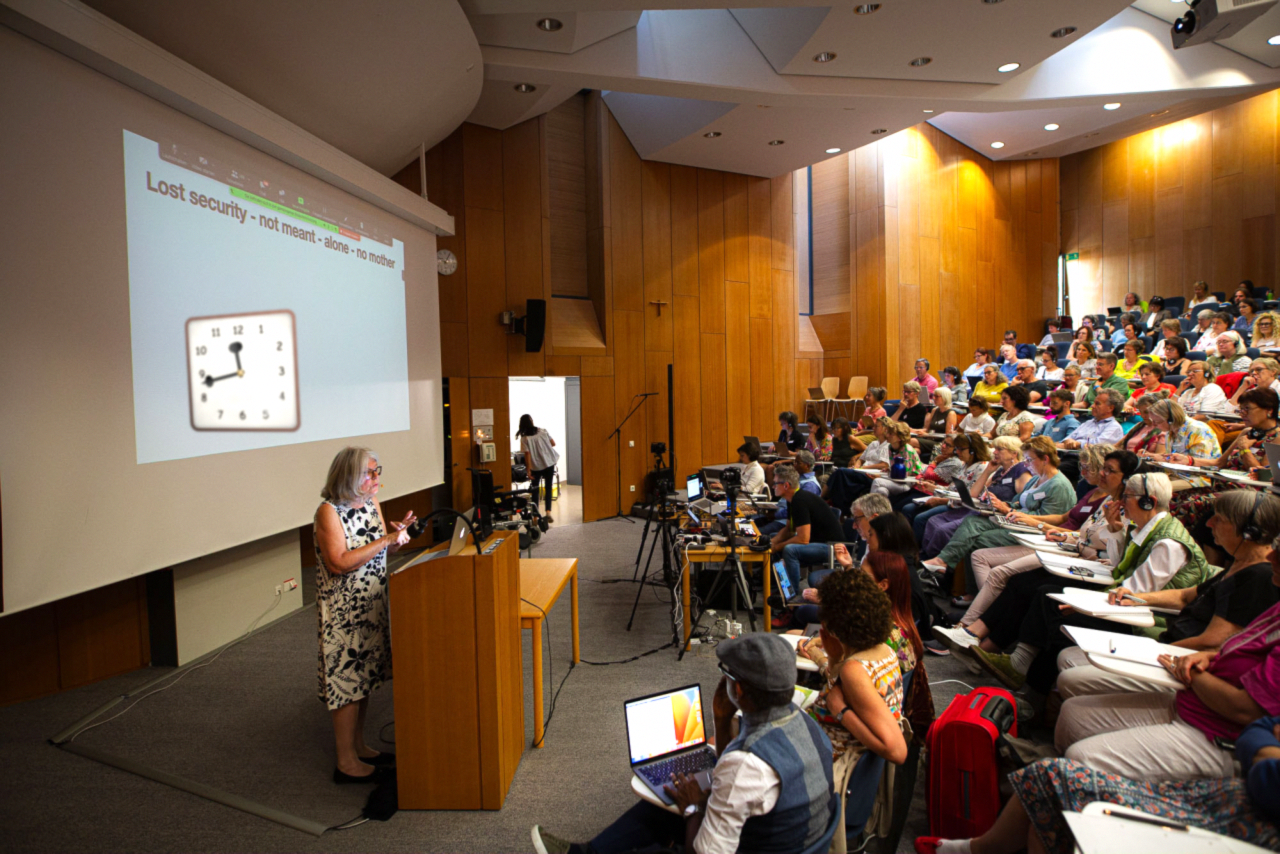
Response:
11h43
